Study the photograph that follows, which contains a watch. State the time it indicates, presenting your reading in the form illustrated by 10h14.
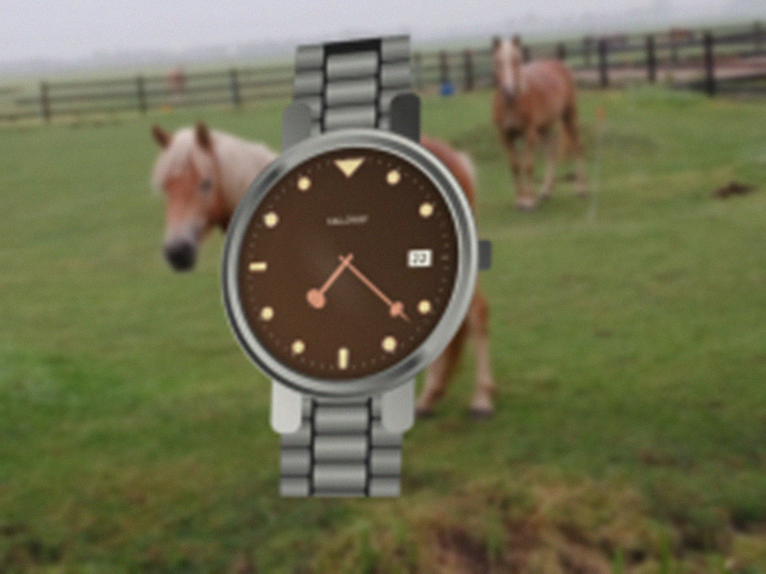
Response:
7h22
